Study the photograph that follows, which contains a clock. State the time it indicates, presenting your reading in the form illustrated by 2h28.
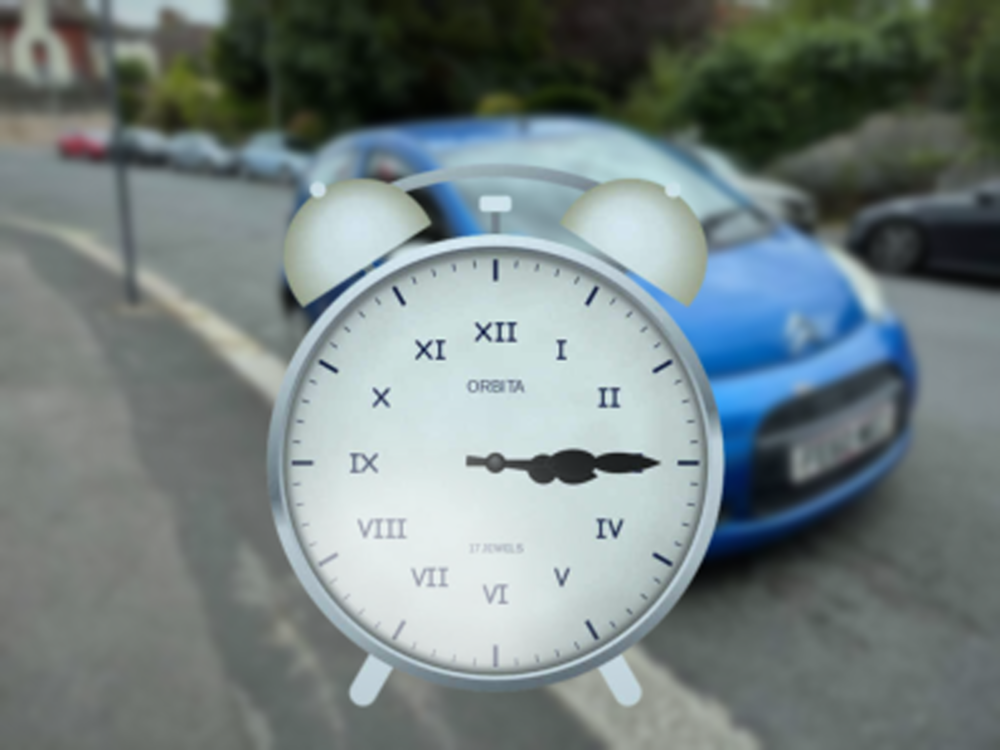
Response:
3h15
